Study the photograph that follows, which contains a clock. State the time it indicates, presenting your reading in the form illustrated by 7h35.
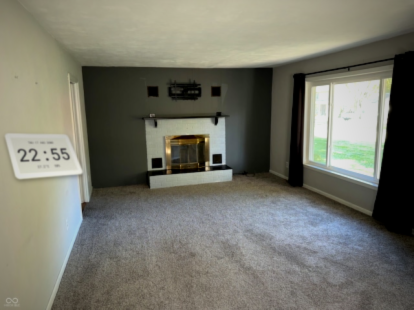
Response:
22h55
